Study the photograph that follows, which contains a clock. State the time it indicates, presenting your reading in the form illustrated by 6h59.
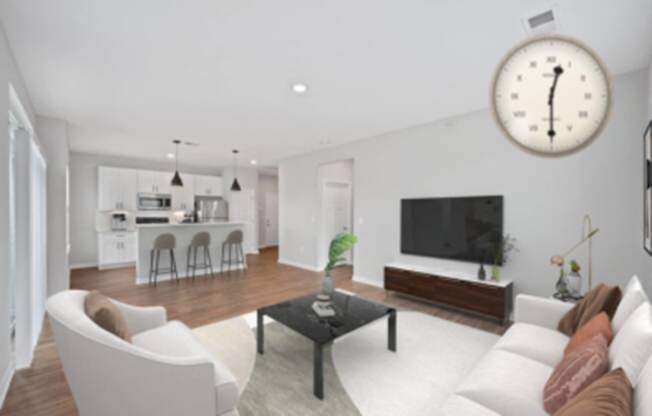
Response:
12h30
